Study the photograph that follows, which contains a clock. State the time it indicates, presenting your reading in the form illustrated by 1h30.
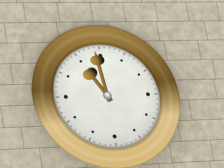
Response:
10h59
